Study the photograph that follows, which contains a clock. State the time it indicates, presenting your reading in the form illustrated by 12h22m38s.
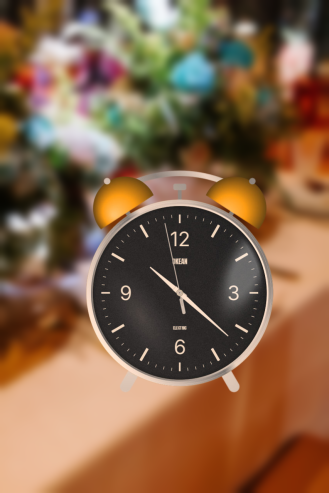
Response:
10h21m58s
